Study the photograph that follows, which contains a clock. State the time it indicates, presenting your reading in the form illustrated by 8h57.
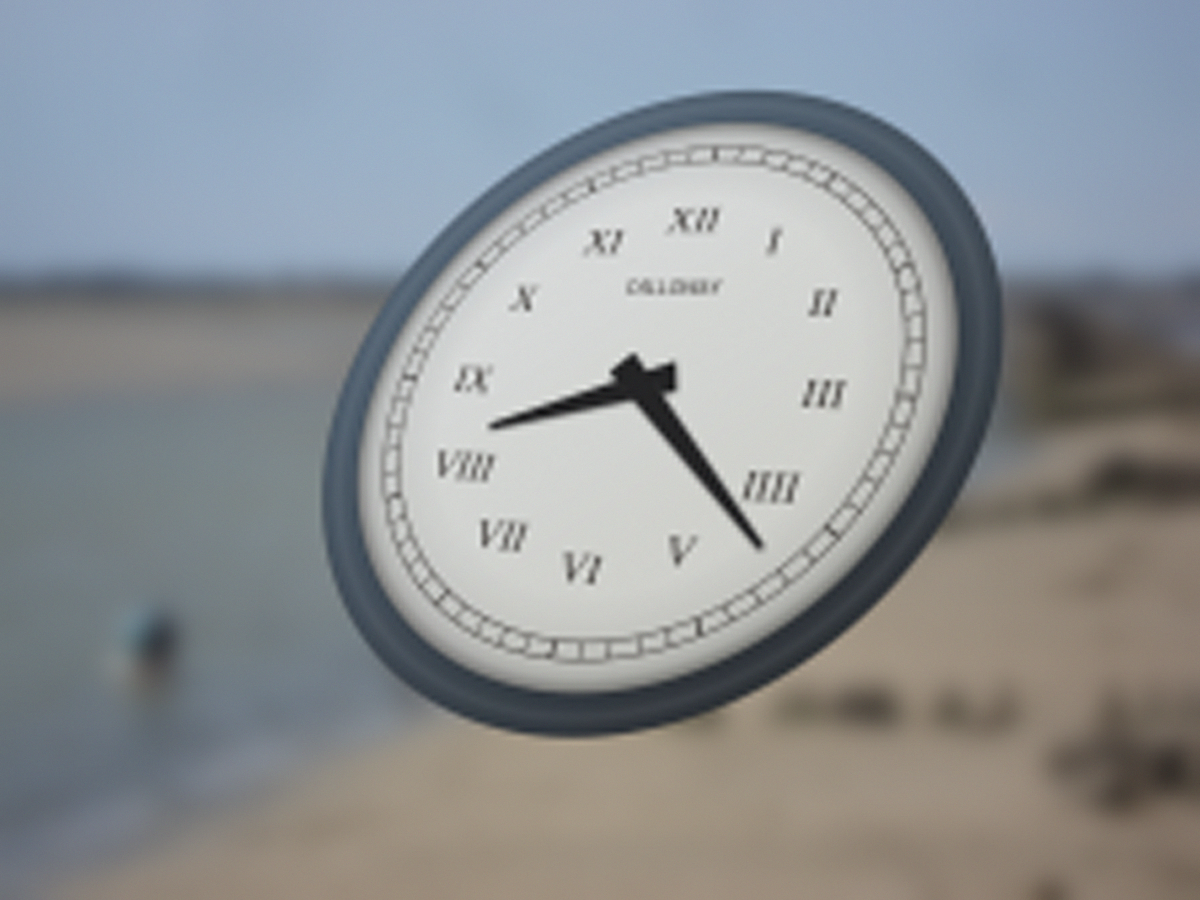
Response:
8h22
